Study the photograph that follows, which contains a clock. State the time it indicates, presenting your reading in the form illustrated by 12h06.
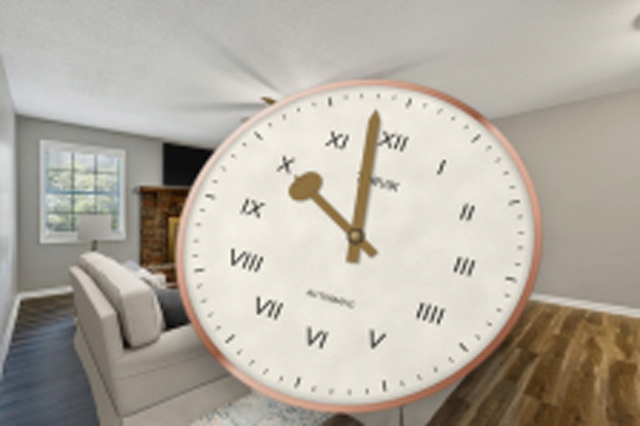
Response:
9h58
